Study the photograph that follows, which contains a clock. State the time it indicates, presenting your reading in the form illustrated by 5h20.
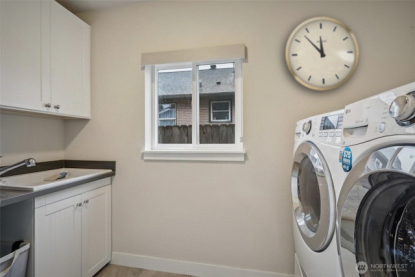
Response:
11h53
